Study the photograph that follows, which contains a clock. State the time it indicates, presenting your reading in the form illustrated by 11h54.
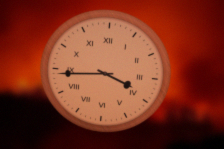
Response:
3h44
